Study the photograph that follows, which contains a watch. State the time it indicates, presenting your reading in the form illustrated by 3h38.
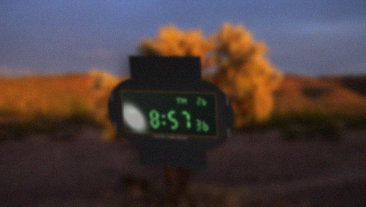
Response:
8h57
